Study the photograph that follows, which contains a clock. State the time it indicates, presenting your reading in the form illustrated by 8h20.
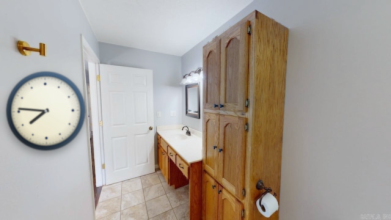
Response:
7h46
